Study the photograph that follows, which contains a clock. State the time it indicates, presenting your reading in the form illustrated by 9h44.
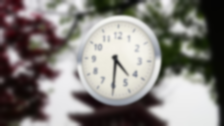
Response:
4h30
